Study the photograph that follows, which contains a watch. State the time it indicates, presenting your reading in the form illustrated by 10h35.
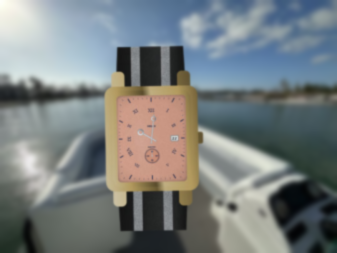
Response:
10h01
